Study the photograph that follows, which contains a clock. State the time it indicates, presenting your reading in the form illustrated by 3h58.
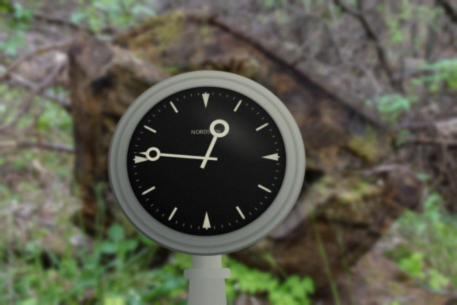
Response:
12h46
